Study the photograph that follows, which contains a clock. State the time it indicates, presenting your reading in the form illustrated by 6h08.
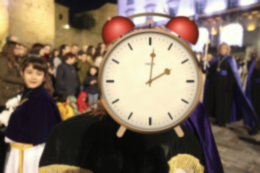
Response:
2h01
